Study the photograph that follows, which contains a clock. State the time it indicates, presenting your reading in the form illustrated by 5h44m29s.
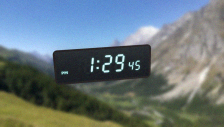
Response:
1h29m45s
